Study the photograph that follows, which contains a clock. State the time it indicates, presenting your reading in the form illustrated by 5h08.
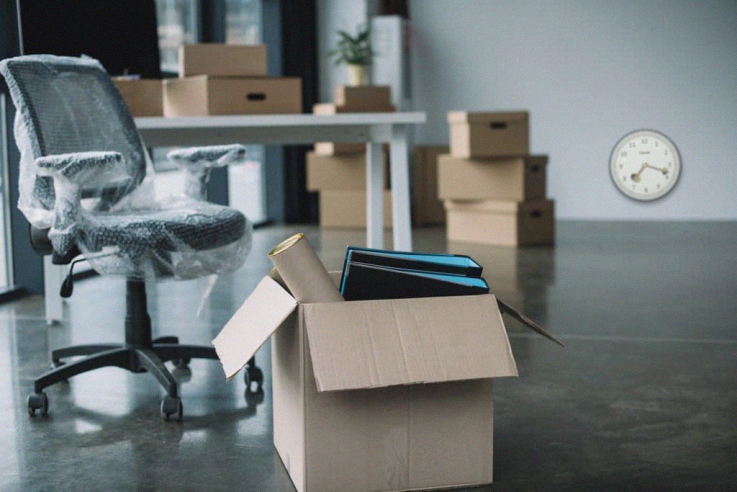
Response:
7h18
